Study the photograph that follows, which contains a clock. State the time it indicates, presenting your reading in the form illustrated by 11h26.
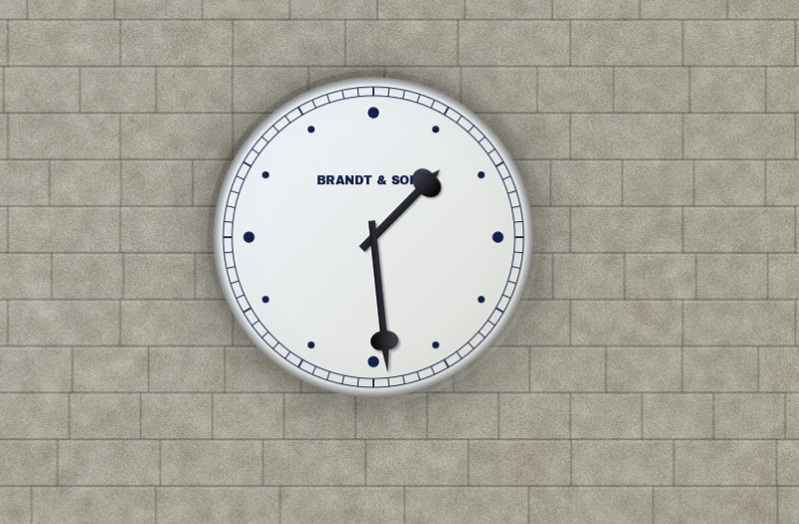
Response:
1h29
